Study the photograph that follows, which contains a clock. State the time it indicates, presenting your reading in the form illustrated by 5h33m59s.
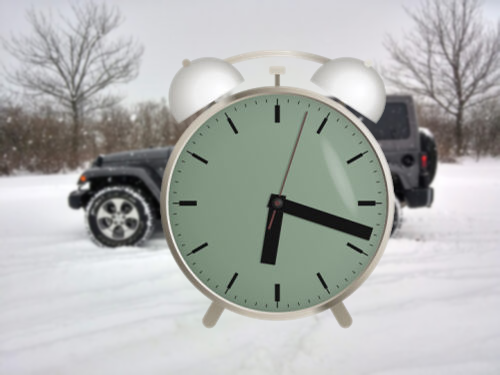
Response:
6h18m03s
